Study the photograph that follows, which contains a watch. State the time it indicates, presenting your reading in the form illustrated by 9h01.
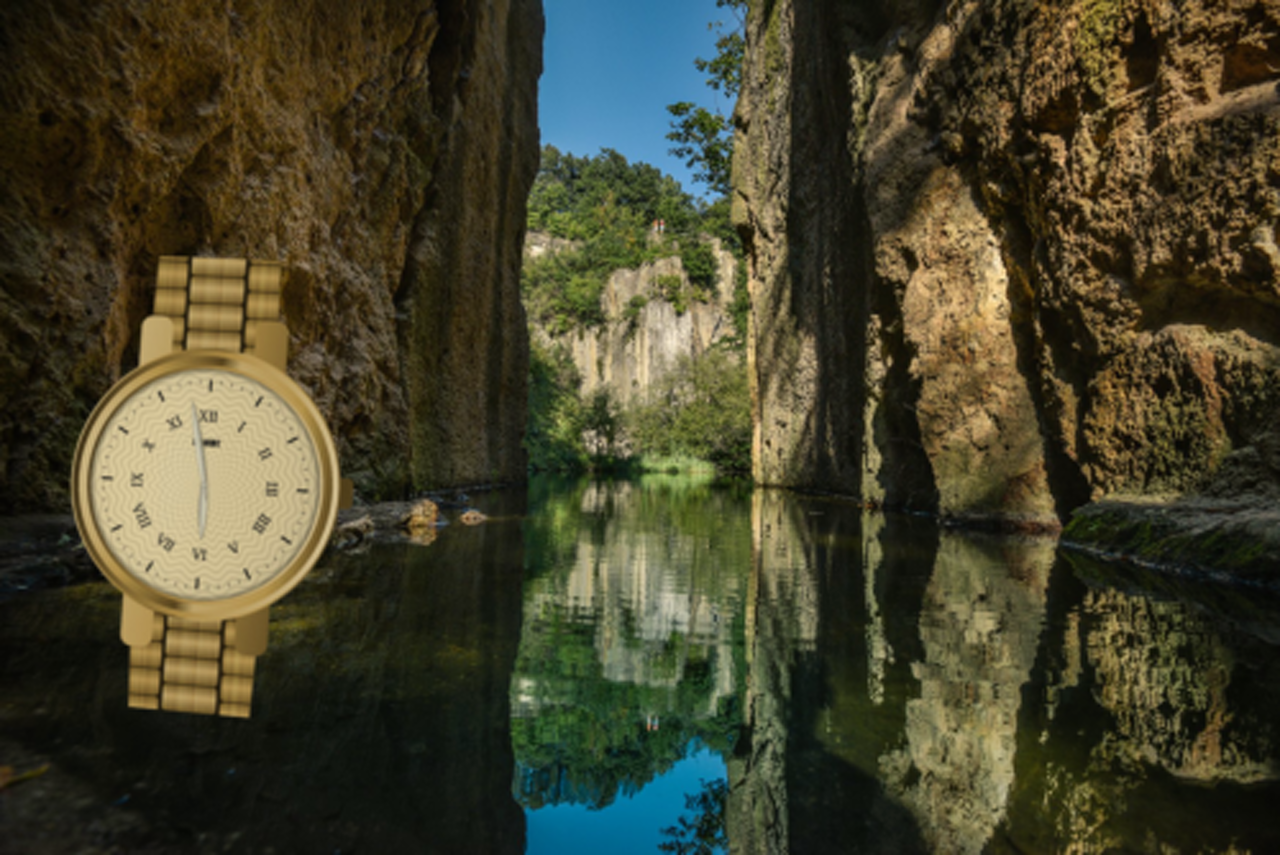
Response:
5h58
